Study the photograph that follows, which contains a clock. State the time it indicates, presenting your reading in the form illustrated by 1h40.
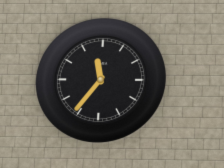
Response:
11h36
